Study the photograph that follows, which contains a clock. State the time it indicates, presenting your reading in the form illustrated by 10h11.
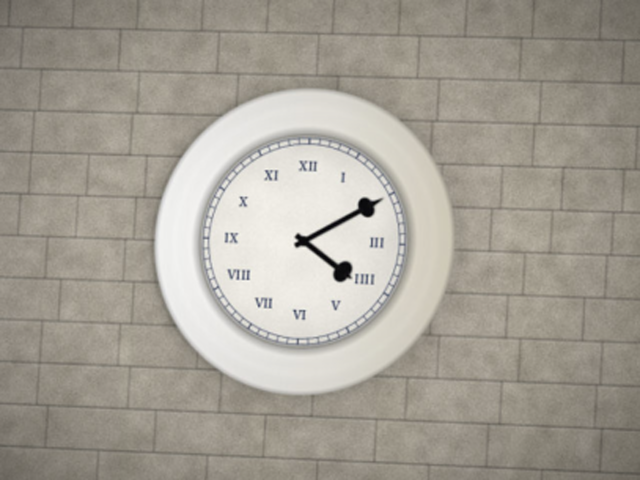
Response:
4h10
